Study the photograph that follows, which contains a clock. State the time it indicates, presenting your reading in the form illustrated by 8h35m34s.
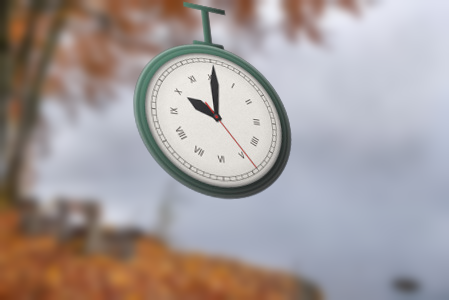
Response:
10h00m24s
